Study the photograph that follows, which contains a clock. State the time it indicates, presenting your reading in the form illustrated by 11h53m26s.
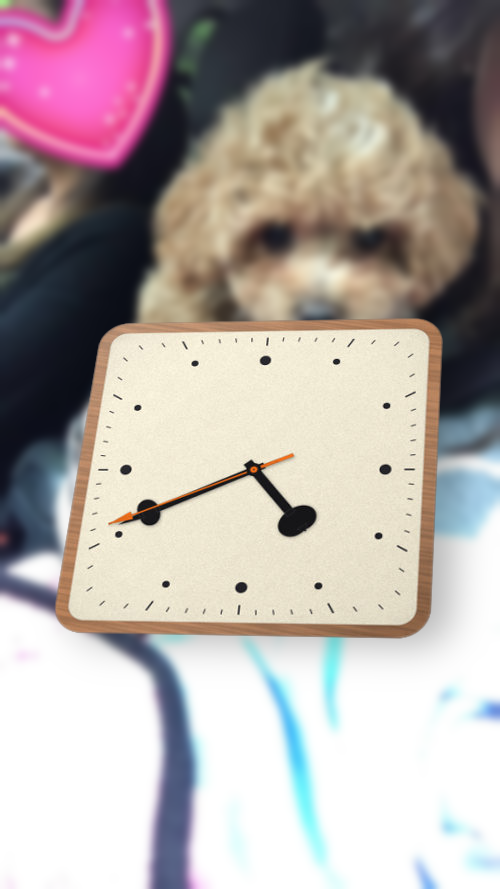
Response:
4h40m41s
